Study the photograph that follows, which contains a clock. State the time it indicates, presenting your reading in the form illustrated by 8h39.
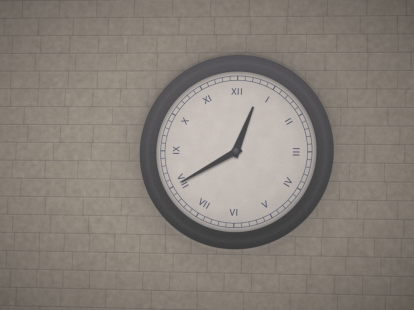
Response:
12h40
